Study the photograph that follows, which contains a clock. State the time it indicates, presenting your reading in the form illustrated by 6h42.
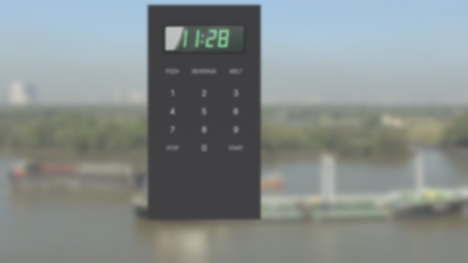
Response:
11h28
